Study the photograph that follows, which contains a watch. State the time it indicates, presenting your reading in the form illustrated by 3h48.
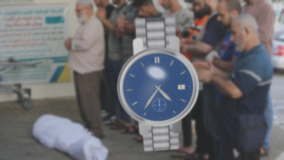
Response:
4h36
